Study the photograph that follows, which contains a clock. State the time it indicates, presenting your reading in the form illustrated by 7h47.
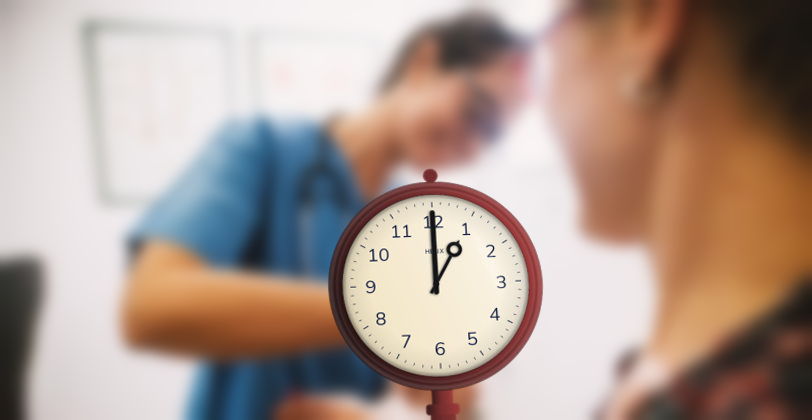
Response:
1h00
